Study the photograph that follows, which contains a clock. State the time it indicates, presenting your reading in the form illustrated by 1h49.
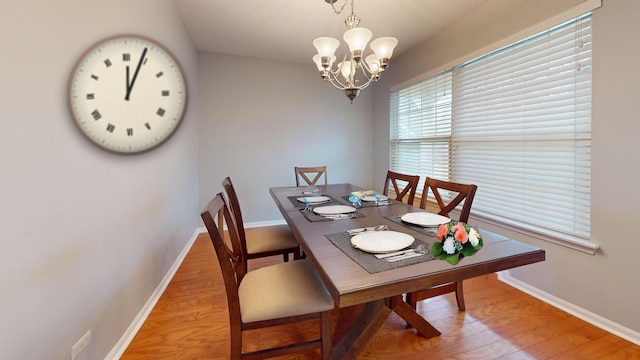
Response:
12h04
